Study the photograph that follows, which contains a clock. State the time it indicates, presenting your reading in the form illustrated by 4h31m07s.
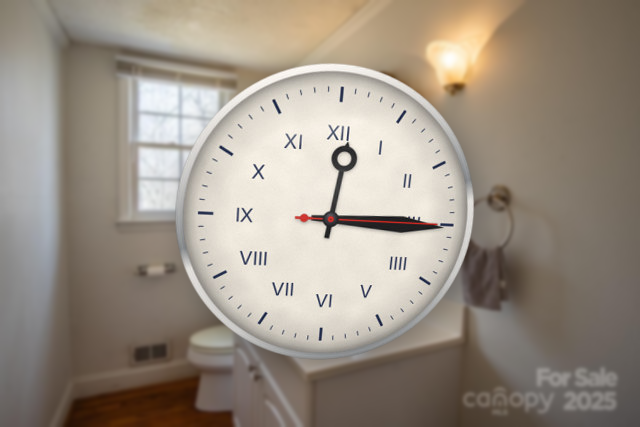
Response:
12h15m15s
